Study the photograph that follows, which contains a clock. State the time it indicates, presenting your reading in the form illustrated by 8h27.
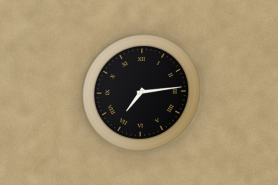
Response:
7h14
